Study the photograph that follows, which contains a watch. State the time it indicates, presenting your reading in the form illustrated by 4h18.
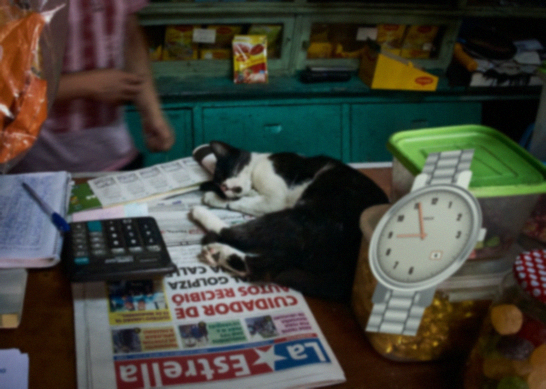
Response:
8h56
